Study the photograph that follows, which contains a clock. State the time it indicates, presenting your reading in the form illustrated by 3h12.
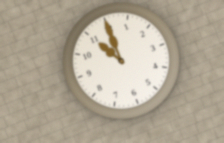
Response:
11h00
